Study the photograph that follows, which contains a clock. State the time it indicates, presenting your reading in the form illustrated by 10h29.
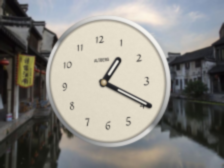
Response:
1h20
